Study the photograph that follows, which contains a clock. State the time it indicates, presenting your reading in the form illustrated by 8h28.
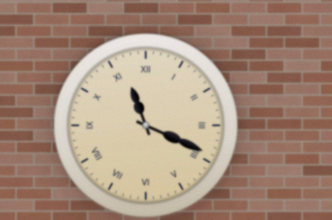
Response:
11h19
